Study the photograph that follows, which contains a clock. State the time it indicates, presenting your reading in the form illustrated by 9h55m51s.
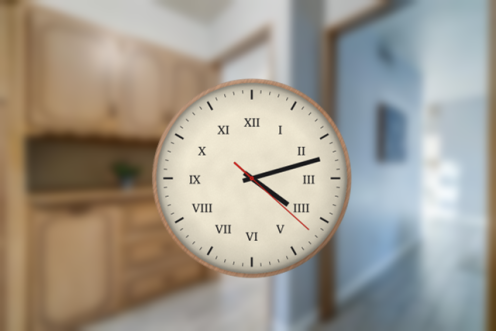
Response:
4h12m22s
